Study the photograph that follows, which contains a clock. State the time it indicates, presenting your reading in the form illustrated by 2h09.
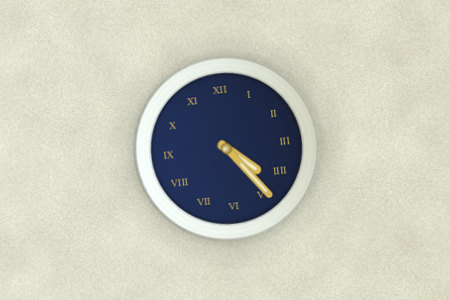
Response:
4h24
